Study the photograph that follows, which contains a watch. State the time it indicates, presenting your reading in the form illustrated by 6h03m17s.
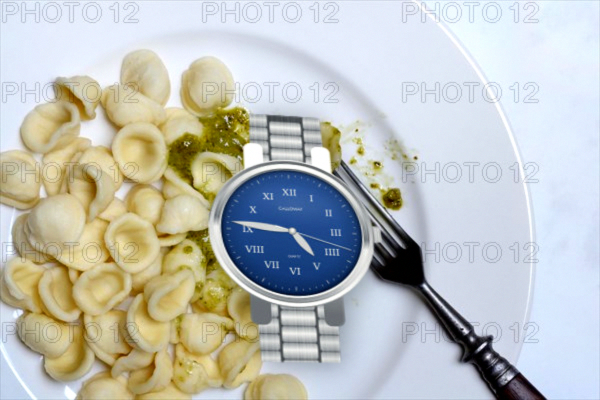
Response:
4h46m18s
